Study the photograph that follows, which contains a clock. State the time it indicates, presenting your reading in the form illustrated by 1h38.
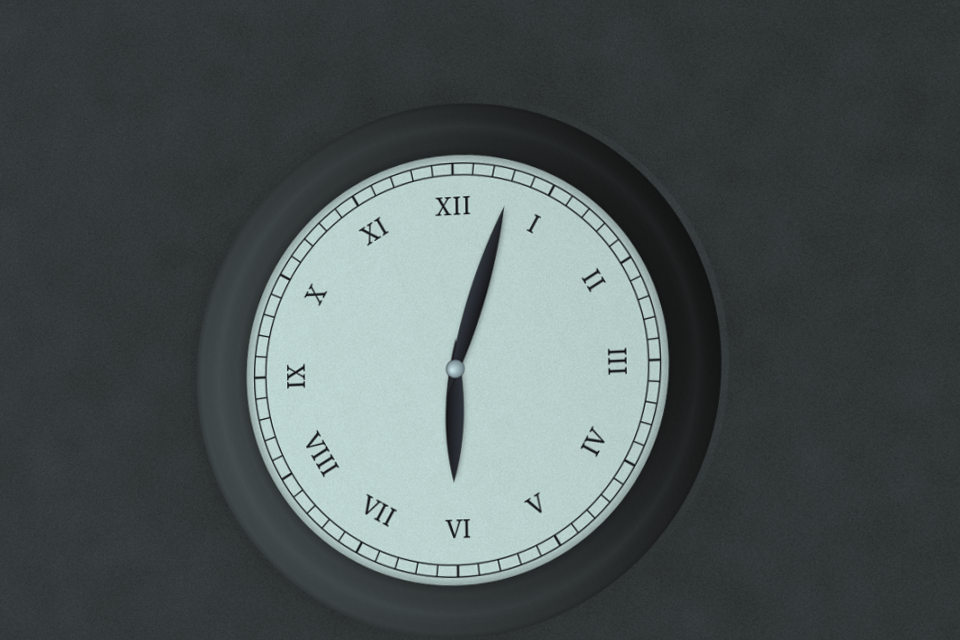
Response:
6h03
